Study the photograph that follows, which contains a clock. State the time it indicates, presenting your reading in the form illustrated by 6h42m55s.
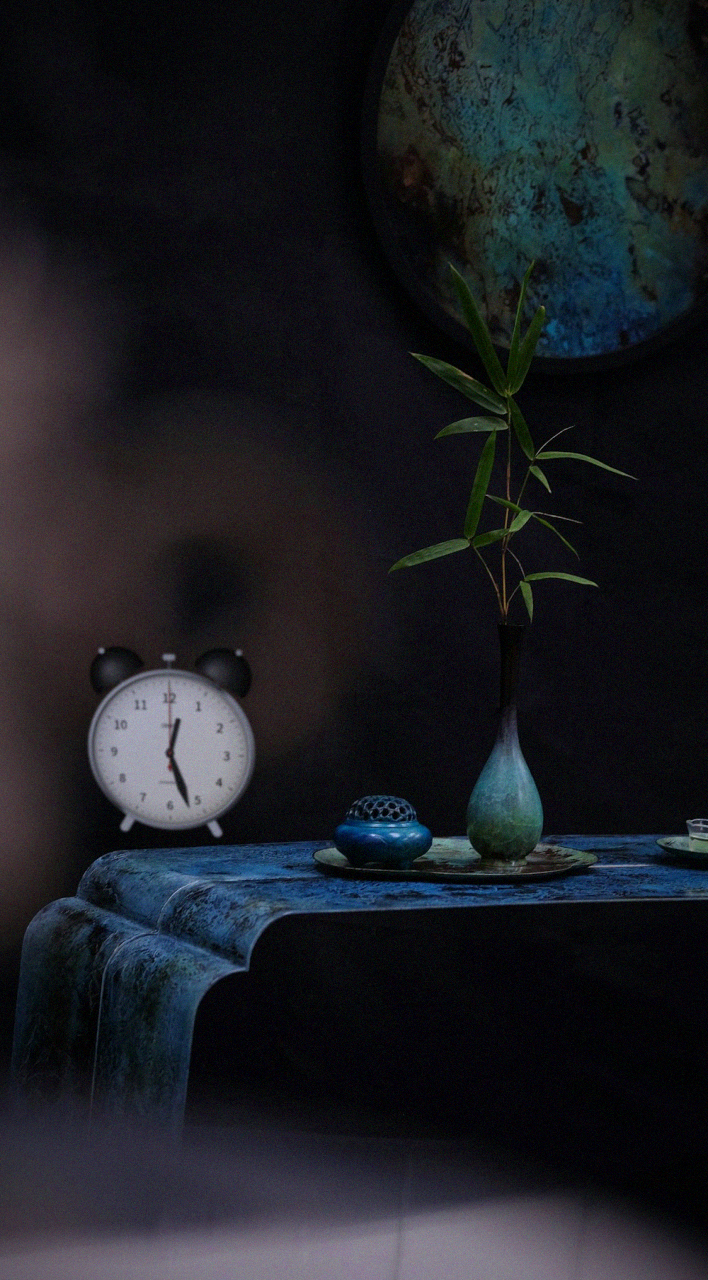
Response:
12h27m00s
